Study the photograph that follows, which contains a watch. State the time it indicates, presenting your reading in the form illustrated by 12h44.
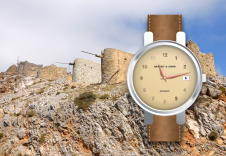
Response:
11h13
